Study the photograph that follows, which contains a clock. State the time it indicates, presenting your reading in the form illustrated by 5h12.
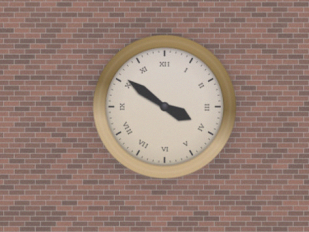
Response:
3h51
